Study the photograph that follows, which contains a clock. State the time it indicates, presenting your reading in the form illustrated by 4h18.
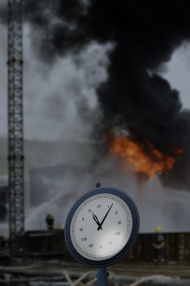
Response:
11h06
